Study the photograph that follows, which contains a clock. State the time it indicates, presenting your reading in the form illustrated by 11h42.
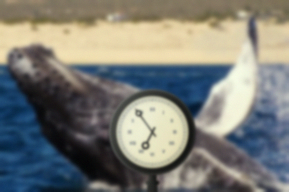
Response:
6h54
